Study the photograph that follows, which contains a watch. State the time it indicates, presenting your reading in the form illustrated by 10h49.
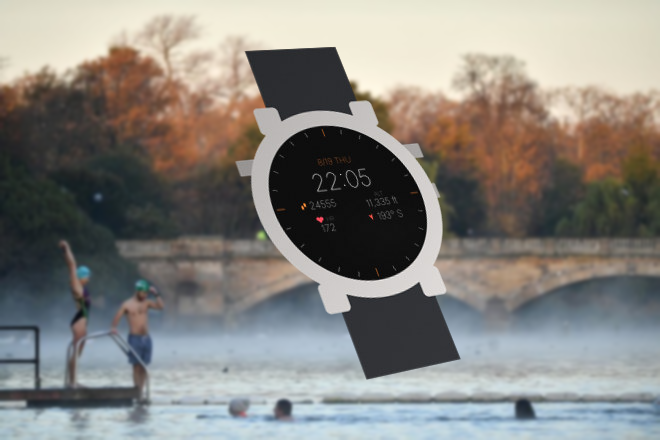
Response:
22h05
